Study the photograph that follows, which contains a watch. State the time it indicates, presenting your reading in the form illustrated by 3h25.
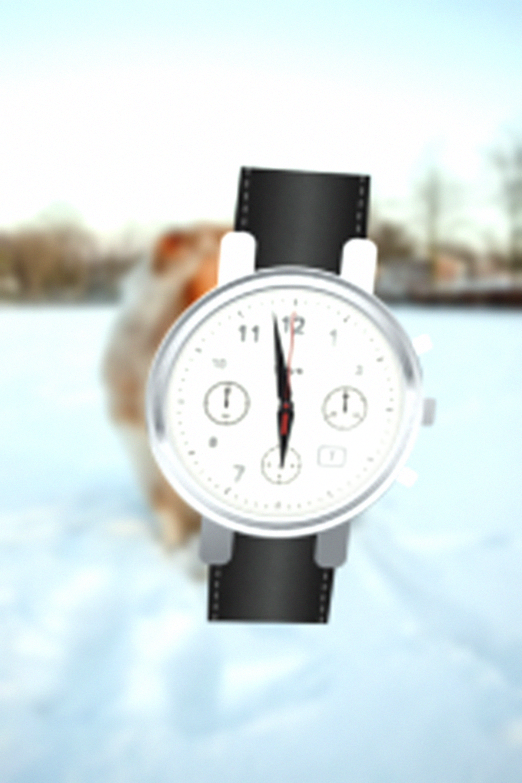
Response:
5h58
